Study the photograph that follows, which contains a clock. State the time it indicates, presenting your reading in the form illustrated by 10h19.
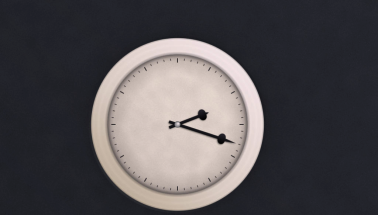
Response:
2h18
